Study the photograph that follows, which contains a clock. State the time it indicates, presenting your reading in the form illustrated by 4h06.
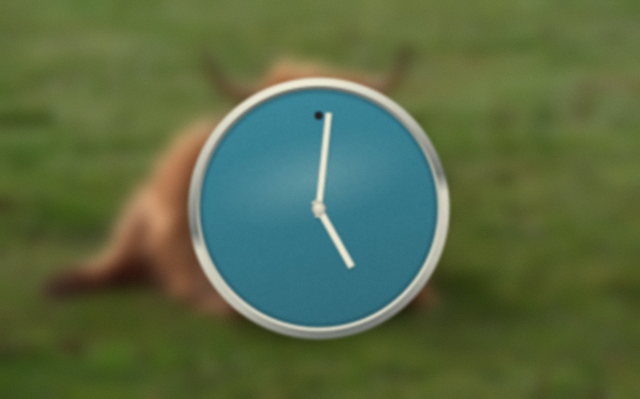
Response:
5h01
